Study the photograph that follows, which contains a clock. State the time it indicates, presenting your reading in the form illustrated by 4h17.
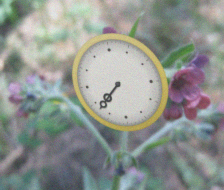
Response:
7h38
